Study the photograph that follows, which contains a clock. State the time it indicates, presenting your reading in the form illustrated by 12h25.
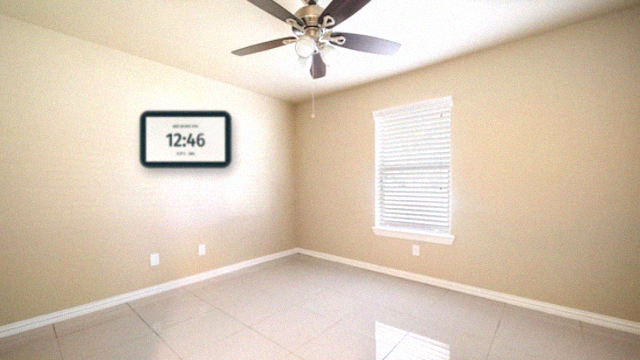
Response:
12h46
